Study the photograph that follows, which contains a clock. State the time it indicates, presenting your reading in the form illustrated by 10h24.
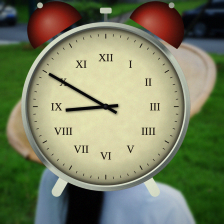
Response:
8h50
